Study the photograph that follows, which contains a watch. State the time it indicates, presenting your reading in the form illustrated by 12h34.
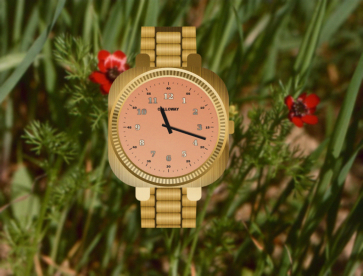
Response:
11h18
